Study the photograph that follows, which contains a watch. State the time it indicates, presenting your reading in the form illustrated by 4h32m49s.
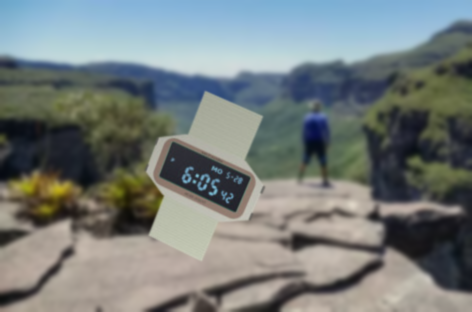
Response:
6h05m42s
